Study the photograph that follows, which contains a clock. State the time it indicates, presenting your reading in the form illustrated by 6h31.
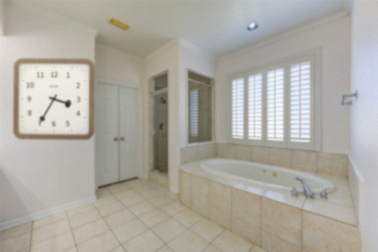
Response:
3h35
